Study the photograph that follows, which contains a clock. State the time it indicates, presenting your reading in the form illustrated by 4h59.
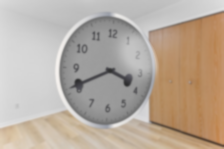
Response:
3h41
